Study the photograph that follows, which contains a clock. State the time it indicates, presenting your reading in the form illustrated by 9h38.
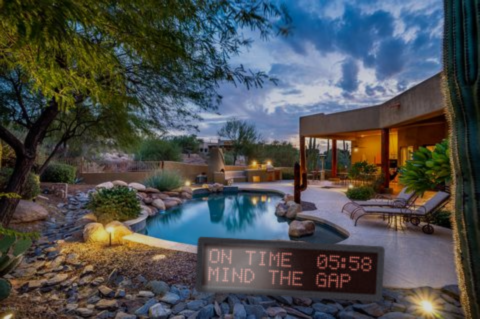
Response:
5h58
